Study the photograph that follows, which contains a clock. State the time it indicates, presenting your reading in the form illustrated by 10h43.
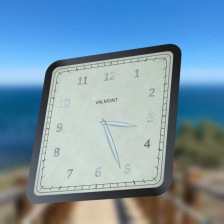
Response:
3h26
